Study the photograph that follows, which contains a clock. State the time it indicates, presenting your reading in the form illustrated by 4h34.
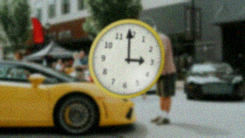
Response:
2h59
